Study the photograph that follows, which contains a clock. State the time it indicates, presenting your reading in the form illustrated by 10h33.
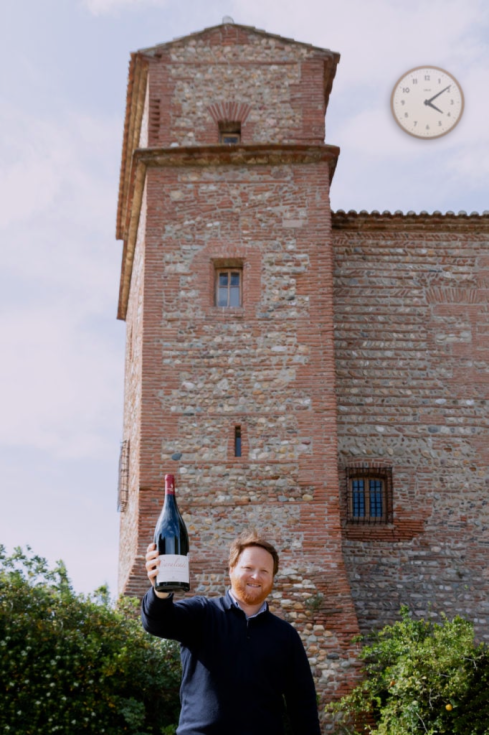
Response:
4h09
